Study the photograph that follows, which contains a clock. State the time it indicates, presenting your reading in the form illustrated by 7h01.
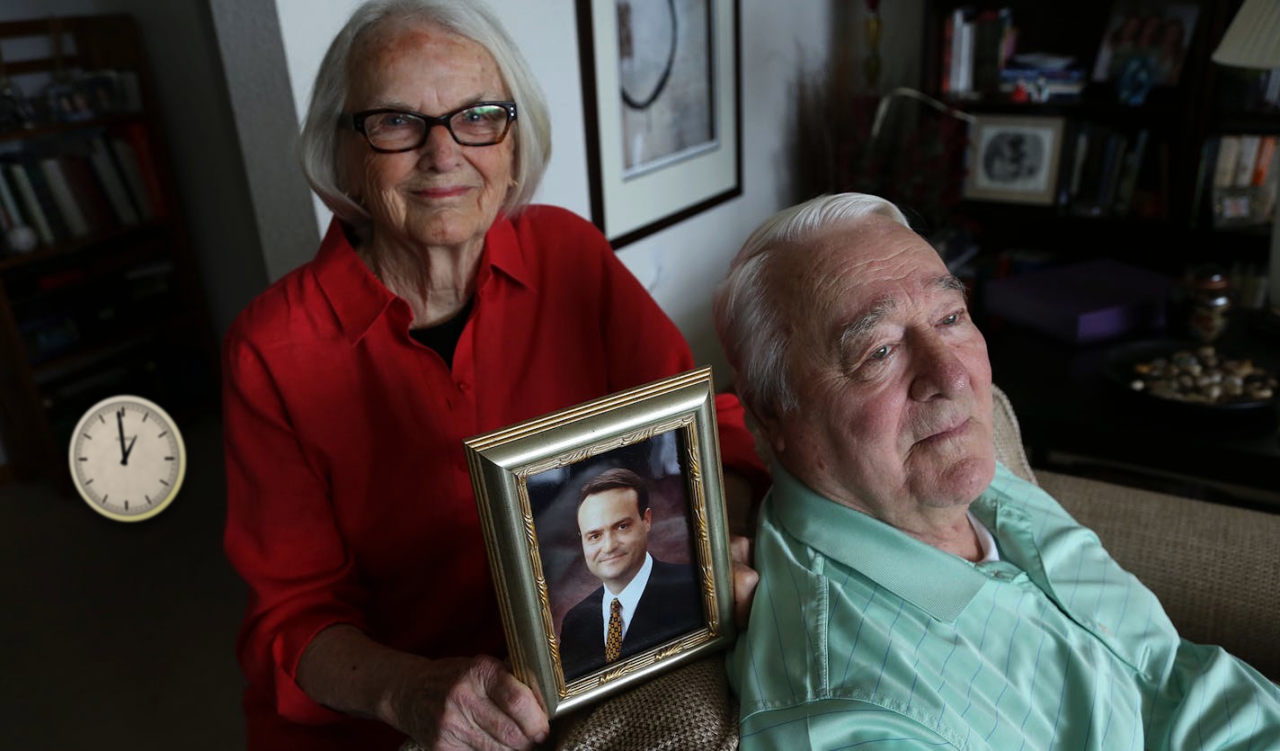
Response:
12h59
